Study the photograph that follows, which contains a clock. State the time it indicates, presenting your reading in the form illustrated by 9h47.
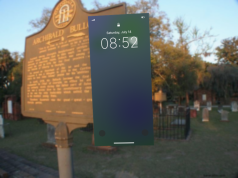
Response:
8h52
